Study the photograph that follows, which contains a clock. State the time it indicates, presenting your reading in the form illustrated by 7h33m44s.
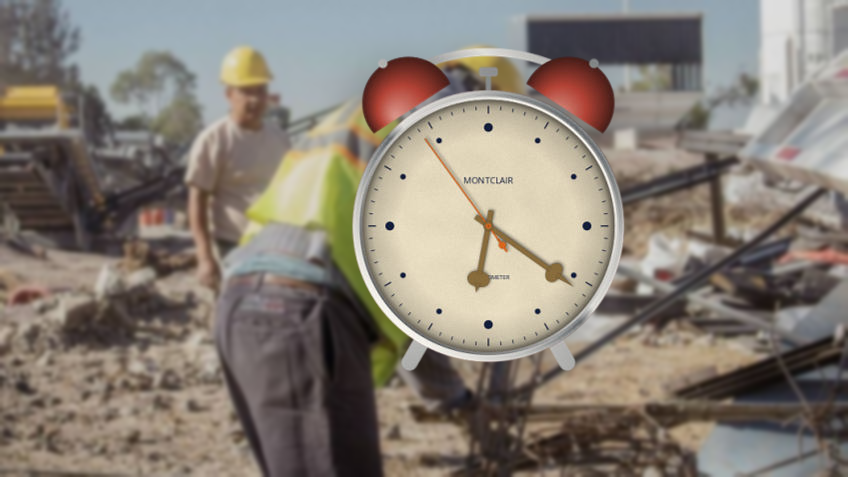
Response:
6h20m54s
